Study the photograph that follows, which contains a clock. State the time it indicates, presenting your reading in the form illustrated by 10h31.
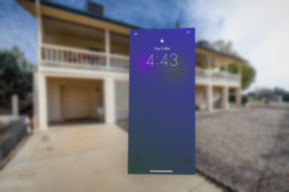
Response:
4h43
